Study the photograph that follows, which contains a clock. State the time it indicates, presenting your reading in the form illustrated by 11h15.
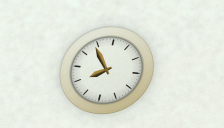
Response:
7h54
